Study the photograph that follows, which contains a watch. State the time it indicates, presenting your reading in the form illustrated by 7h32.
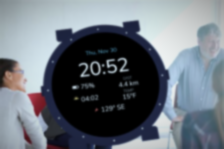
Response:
20h52
